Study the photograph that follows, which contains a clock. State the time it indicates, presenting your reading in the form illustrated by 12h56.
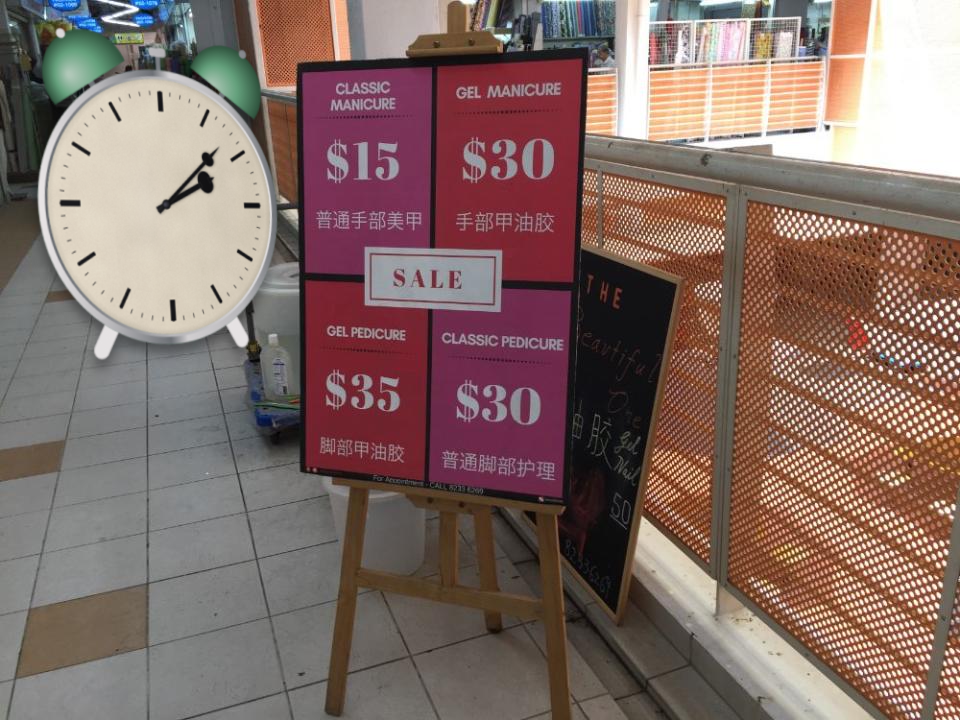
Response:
2h08
